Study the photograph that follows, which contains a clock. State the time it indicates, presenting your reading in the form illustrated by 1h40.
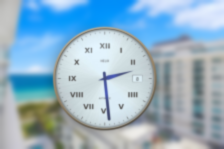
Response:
2h29
